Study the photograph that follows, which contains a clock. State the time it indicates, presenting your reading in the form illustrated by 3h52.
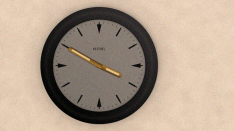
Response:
3h50
